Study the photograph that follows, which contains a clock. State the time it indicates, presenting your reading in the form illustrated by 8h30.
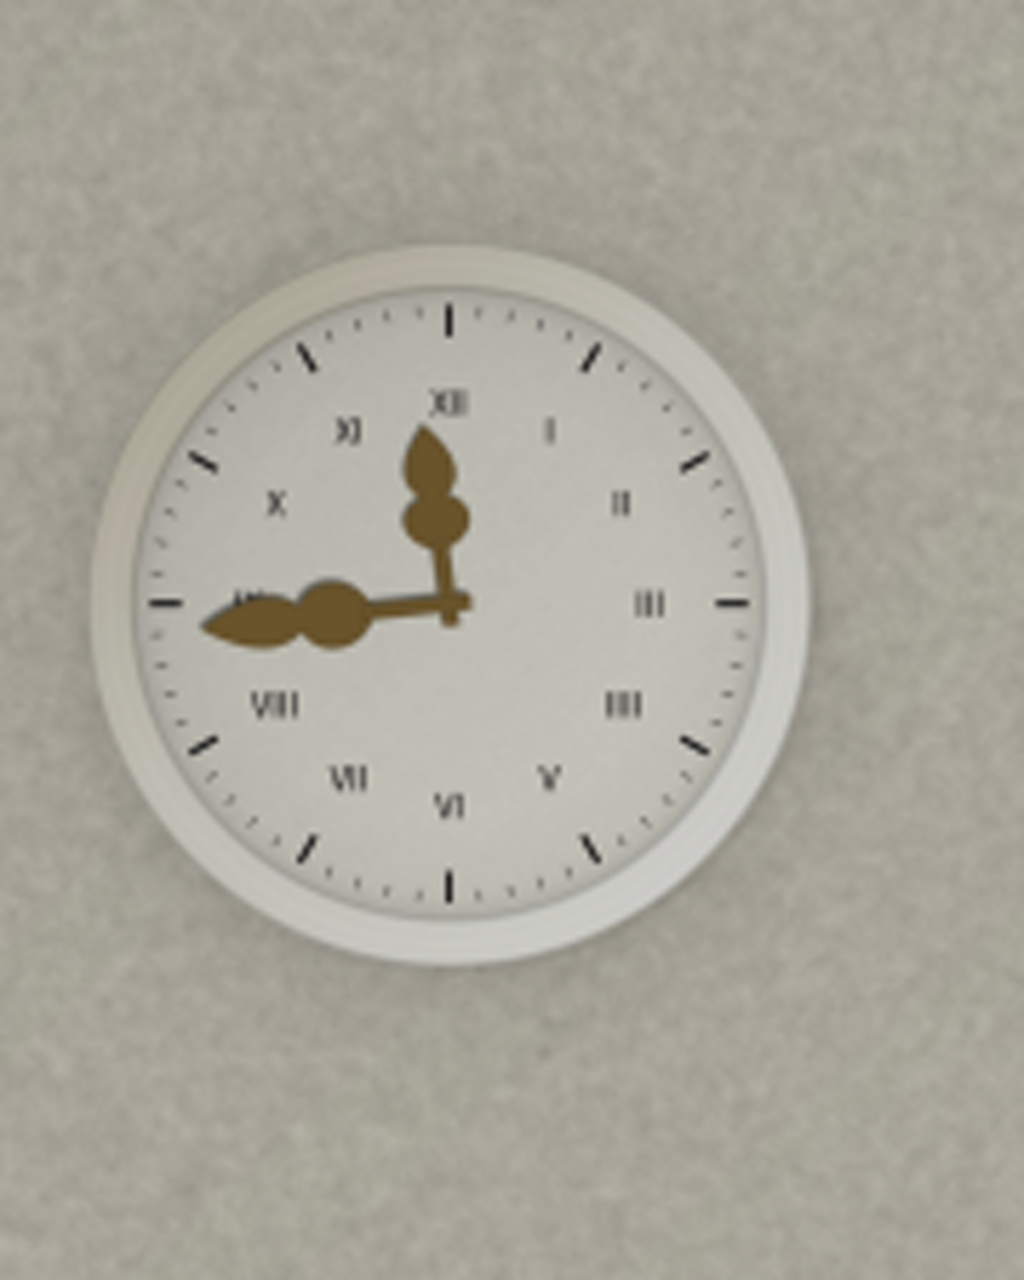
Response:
11h44
